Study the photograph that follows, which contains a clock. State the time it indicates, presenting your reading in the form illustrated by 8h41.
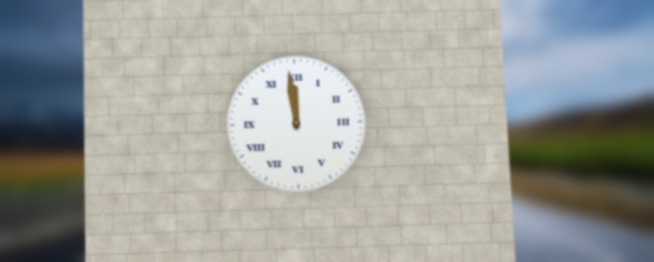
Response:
11h59
